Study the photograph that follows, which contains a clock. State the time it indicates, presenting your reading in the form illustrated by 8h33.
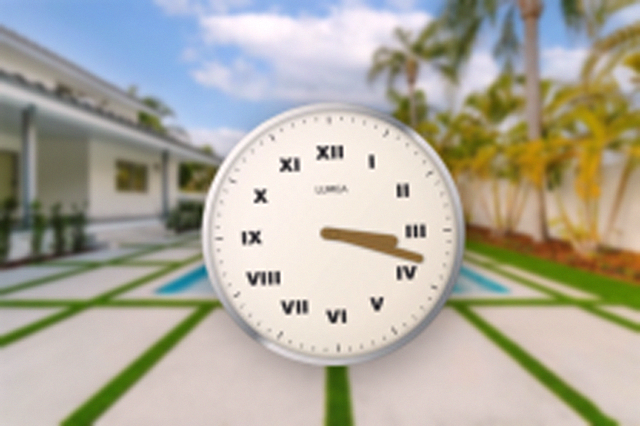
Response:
3h18
